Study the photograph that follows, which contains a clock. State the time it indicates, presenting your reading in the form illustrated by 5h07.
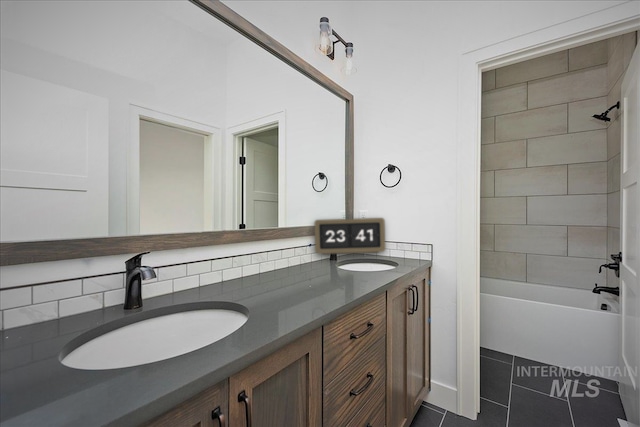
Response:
23h41
